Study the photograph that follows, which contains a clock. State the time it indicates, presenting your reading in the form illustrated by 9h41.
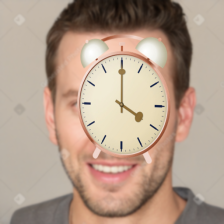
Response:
4h00
